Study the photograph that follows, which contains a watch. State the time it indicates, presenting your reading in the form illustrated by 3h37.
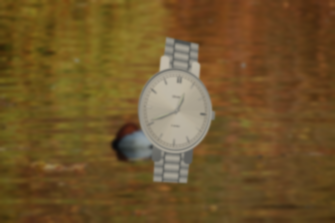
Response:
12h41
